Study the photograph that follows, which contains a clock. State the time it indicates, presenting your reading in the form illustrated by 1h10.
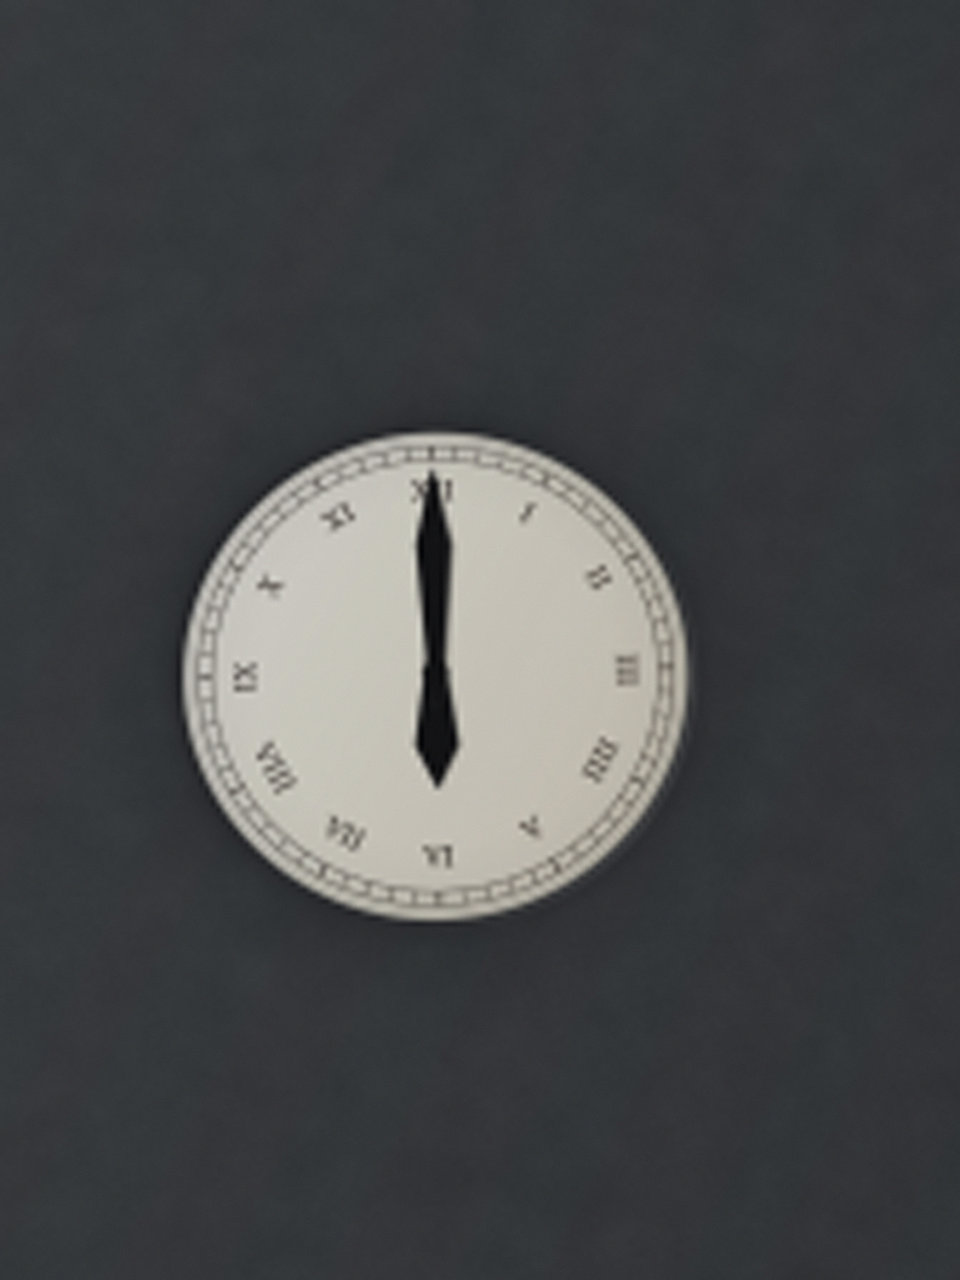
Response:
6h00
